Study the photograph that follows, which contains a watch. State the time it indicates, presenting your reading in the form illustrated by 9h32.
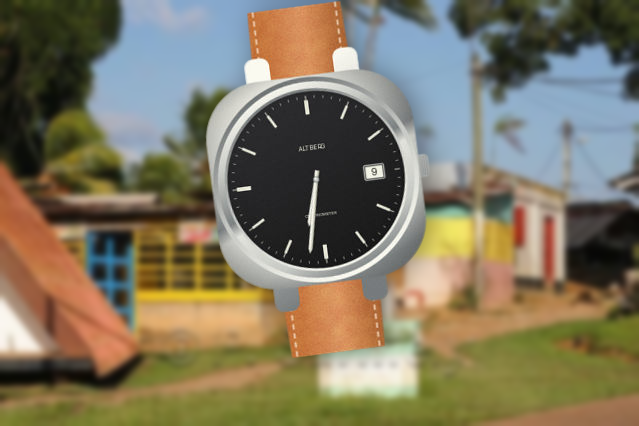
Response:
6h32
